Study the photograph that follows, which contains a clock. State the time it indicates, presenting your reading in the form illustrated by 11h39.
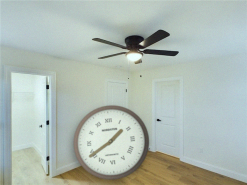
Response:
1h40
